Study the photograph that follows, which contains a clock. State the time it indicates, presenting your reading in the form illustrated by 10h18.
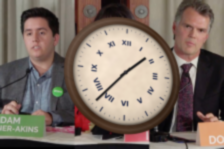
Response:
1h37
